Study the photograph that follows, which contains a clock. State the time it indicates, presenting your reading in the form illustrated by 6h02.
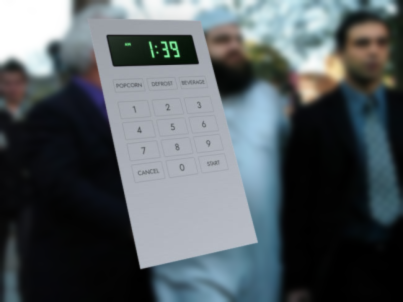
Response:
1h39
